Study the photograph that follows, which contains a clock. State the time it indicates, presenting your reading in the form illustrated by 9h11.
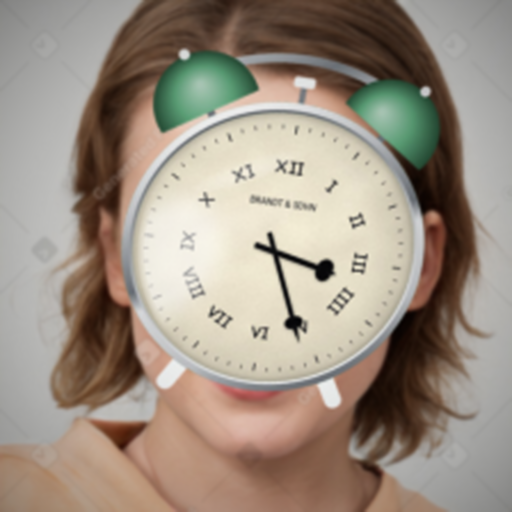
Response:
3h26
